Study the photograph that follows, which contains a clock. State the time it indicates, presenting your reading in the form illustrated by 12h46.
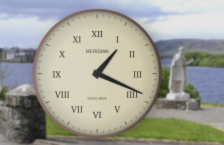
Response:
1h19
